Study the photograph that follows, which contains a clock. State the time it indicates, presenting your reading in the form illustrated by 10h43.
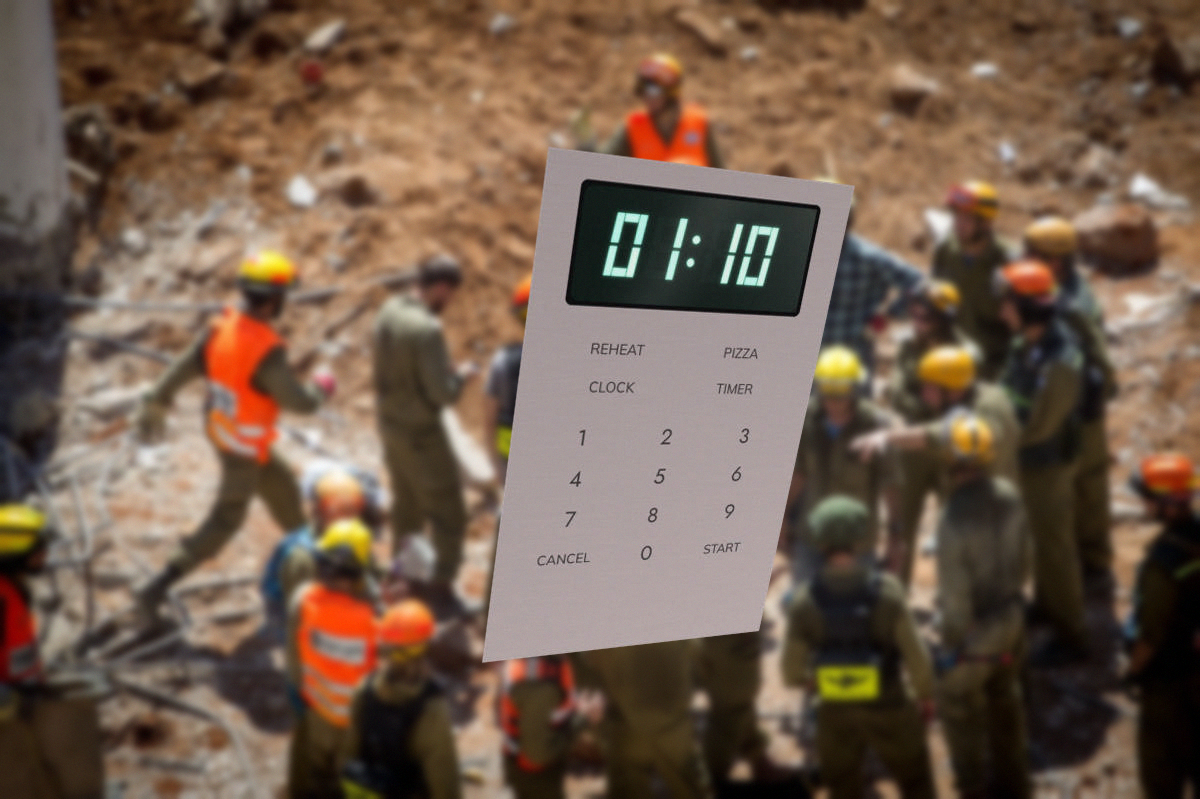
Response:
1h10
